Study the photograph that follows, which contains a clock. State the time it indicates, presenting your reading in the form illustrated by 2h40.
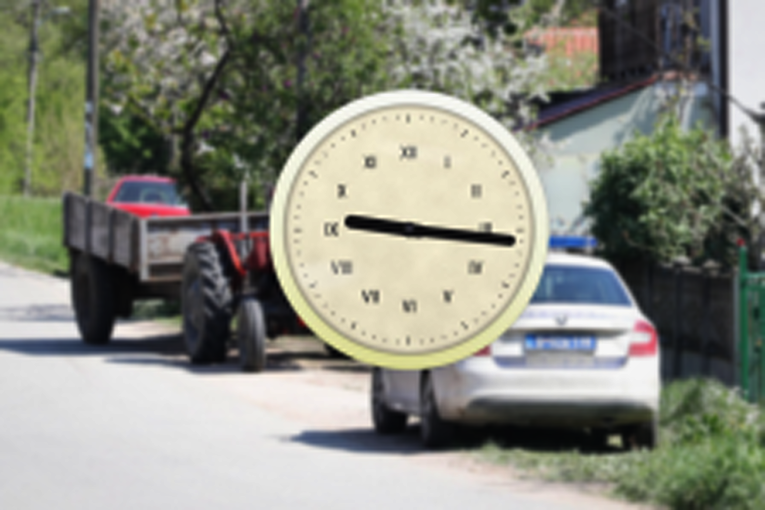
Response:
9h16
